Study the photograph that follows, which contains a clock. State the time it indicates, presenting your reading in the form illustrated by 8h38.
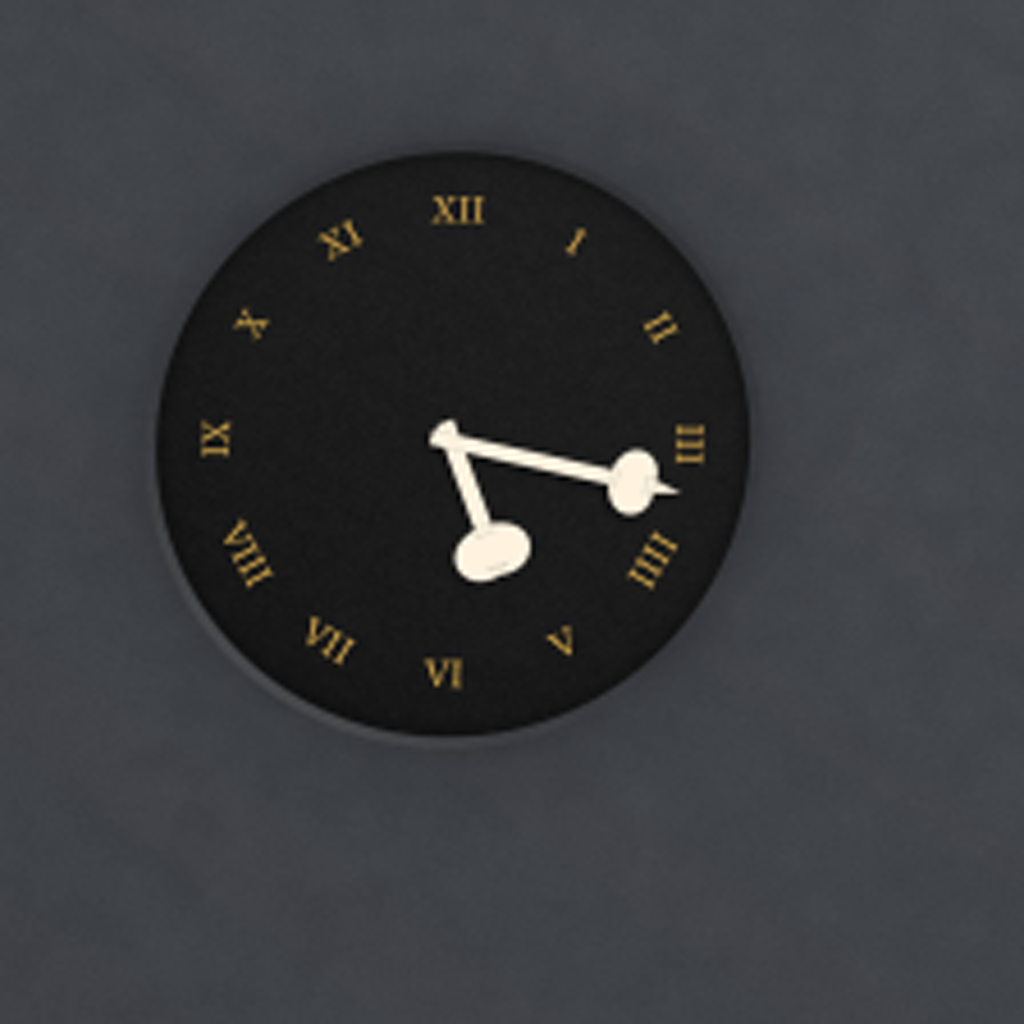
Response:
5h17
